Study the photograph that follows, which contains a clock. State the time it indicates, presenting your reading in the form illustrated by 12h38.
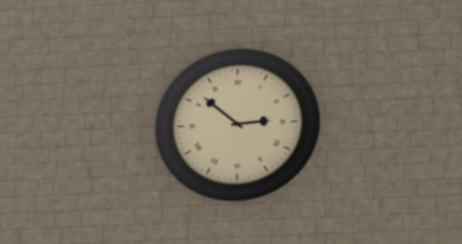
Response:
2h52
